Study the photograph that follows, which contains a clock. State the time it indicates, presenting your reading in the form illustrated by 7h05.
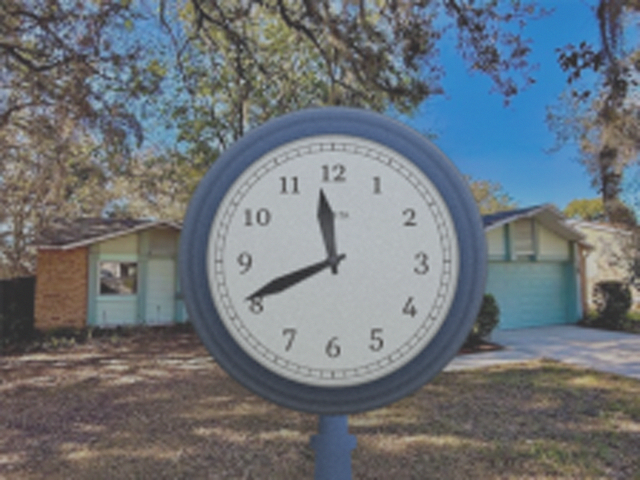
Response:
11h41
